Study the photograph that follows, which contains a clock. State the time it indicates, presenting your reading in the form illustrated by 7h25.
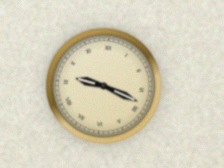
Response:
9h18
